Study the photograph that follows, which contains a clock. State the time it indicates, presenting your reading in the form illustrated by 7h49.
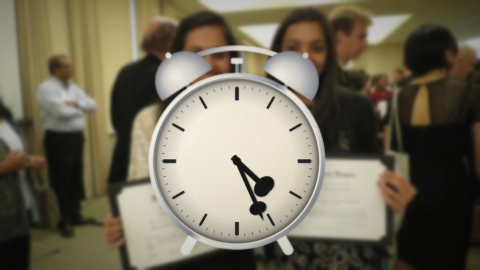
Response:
4h26
